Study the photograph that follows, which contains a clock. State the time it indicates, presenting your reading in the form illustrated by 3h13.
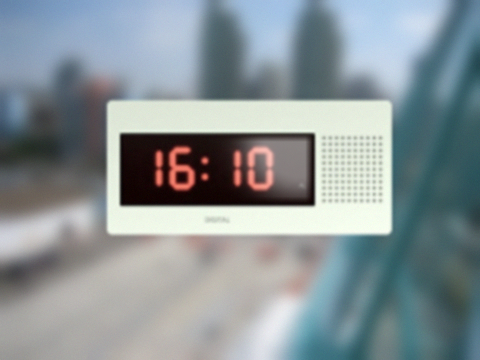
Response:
16h10
